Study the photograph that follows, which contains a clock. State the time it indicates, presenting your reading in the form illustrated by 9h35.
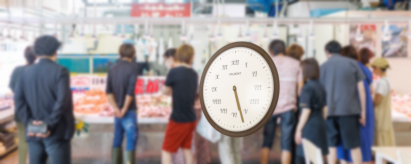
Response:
5h27
